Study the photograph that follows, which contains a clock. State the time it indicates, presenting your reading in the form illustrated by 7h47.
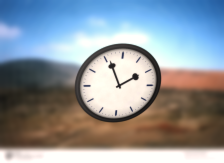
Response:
1h56
